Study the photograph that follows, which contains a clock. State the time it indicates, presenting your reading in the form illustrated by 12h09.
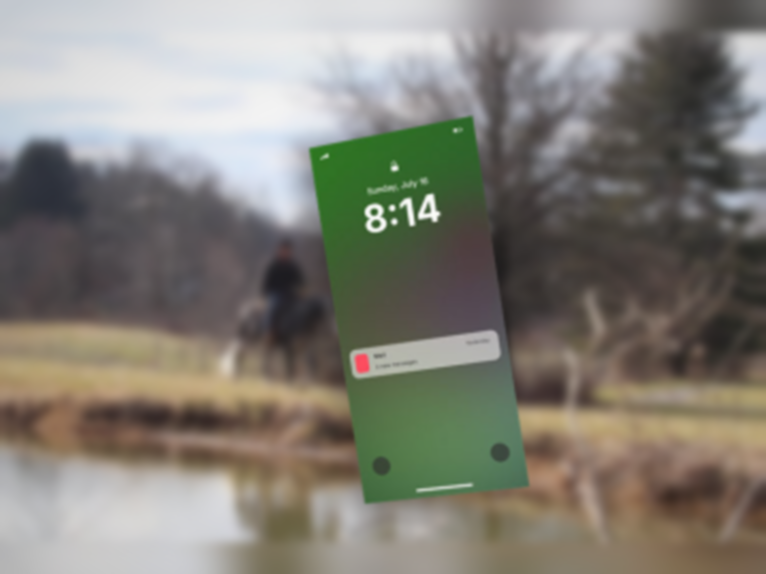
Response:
8h14
